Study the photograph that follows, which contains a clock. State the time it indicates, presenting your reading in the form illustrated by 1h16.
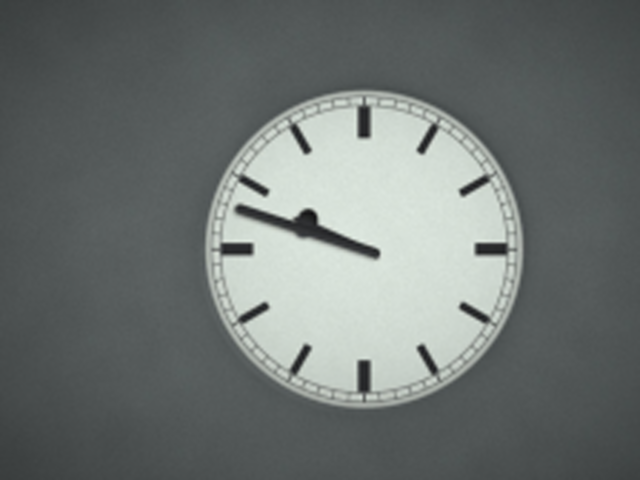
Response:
9h48
